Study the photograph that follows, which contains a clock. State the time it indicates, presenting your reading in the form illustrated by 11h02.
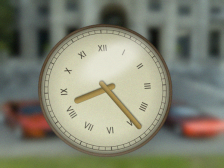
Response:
8h24
